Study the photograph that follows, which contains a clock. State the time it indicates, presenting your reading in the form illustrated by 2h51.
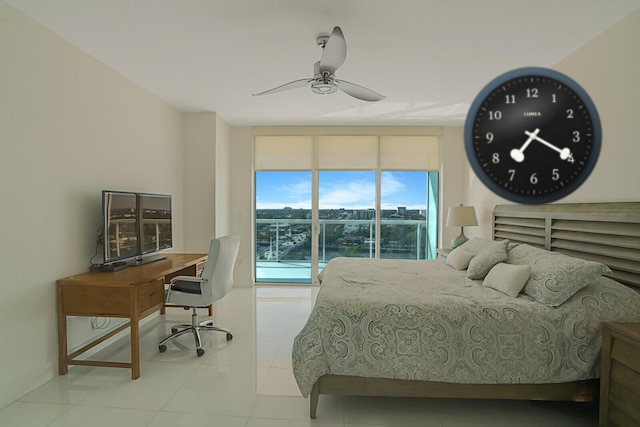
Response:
7h20
